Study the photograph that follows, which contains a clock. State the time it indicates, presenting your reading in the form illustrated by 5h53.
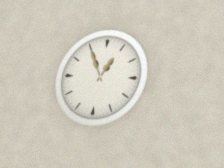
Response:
12h55
